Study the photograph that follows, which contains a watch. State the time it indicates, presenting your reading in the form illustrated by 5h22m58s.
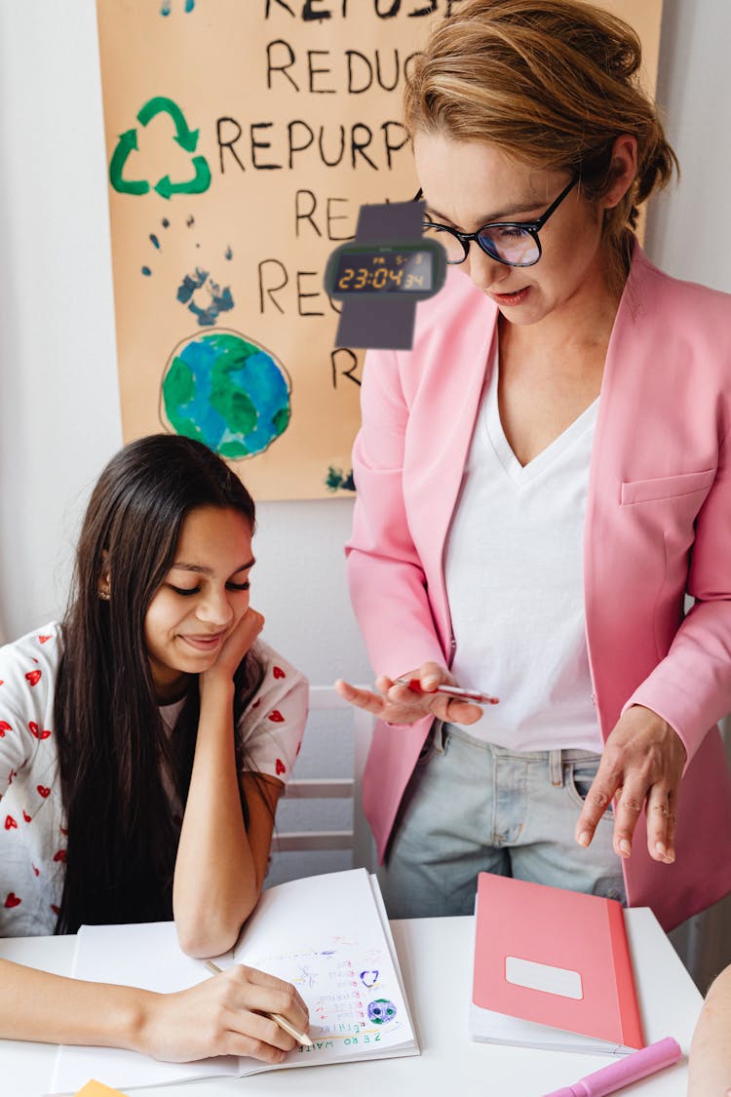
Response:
23h04m34s
